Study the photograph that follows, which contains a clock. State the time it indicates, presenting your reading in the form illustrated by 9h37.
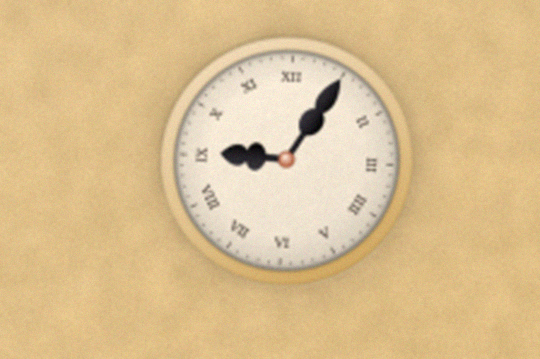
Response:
9h05
